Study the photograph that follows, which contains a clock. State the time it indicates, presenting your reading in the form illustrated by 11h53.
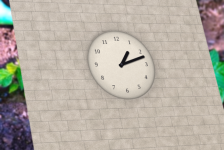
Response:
1h12
